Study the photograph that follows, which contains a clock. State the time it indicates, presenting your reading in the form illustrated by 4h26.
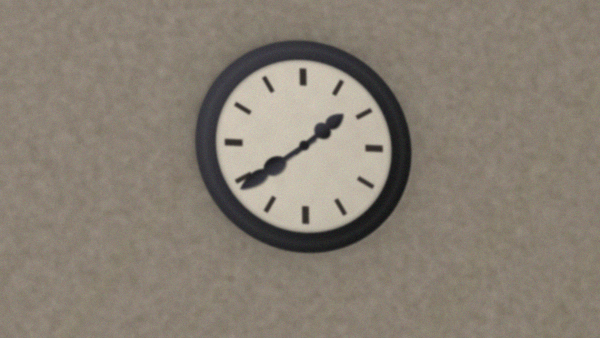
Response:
1h39
